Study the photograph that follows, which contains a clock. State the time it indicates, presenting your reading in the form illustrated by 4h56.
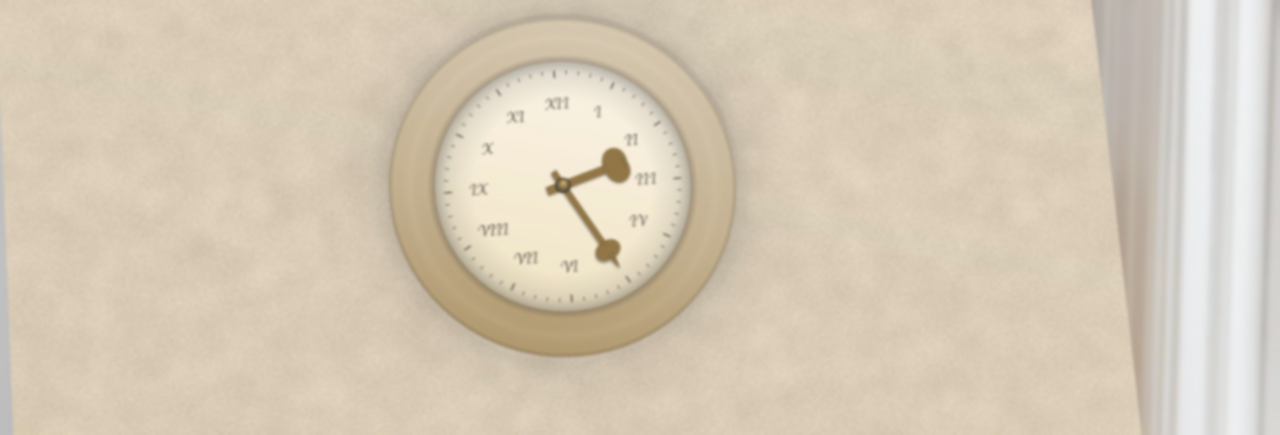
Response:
2h25
